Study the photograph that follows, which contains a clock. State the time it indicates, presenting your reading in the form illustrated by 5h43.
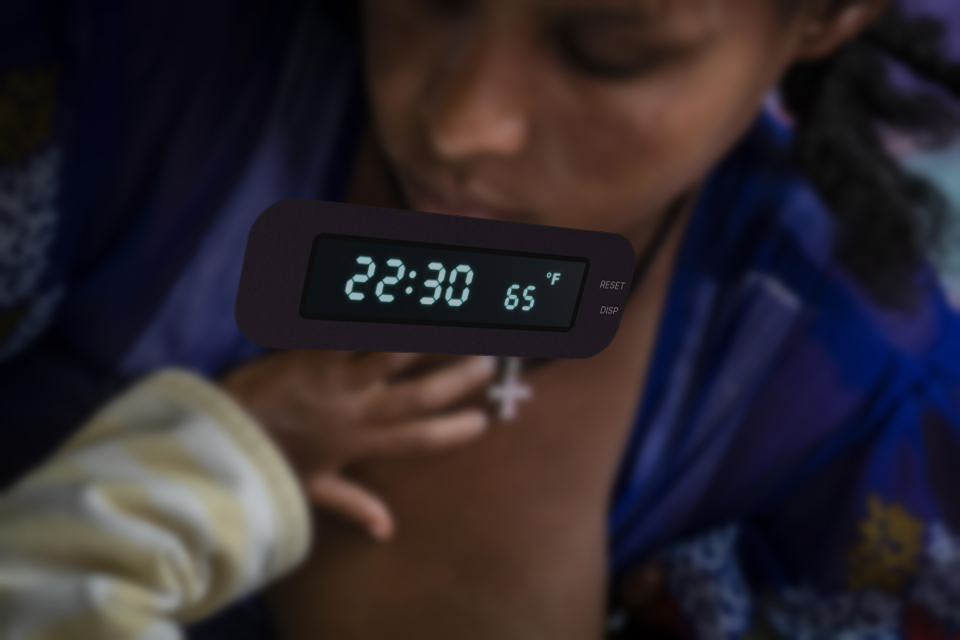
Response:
22h30
